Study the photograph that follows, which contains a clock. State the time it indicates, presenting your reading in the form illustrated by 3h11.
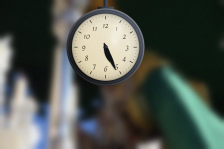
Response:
5h26
